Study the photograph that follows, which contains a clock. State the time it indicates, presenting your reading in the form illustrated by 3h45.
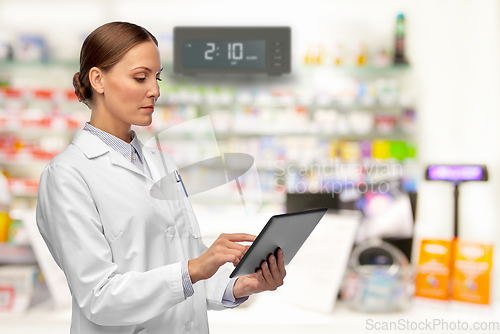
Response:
2h10
